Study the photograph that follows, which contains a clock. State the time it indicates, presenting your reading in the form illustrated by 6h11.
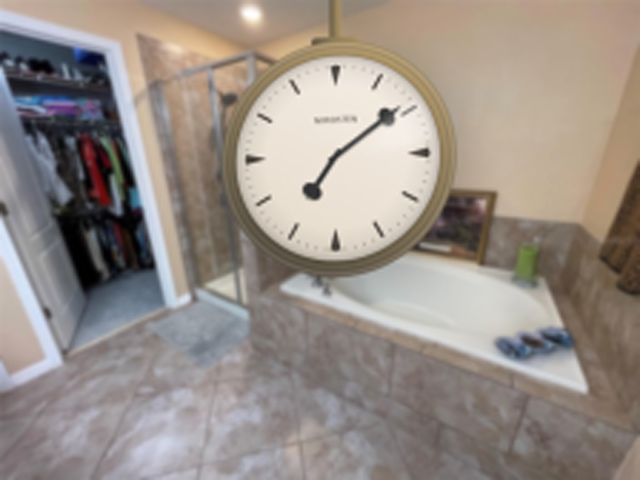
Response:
7h09
